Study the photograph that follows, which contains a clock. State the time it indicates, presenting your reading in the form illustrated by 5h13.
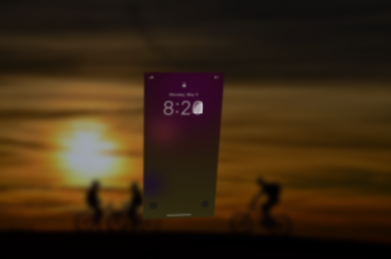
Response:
8h20
